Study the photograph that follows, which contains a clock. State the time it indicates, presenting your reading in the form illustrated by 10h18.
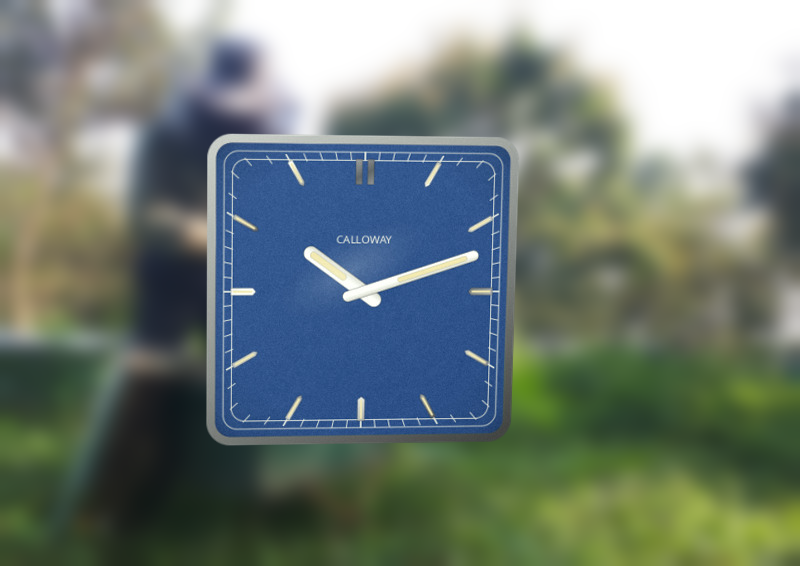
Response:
10h12
